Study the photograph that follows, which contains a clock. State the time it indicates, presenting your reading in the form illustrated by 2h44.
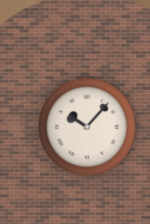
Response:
10h07
